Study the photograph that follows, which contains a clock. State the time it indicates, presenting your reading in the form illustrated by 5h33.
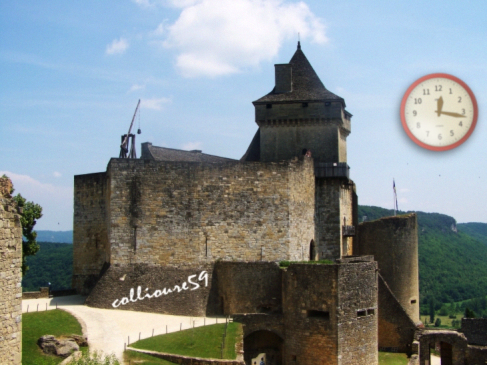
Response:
12h17
